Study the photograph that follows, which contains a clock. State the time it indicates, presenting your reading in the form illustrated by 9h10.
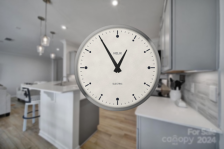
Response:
12h55
